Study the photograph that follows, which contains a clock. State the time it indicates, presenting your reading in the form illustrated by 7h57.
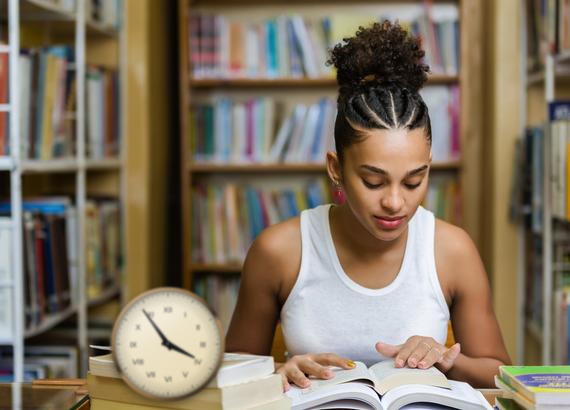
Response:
3h54
